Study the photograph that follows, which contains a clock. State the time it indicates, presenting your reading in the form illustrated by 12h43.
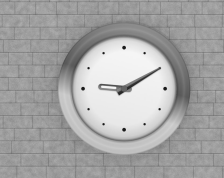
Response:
9h10
